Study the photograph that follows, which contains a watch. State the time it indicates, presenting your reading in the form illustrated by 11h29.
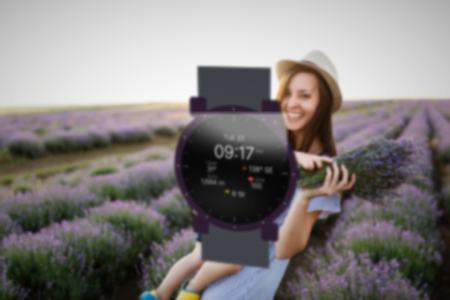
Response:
9h17
